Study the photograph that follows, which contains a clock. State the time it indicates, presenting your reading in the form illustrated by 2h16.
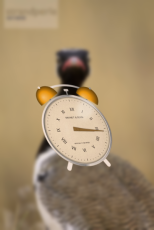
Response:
3h16
